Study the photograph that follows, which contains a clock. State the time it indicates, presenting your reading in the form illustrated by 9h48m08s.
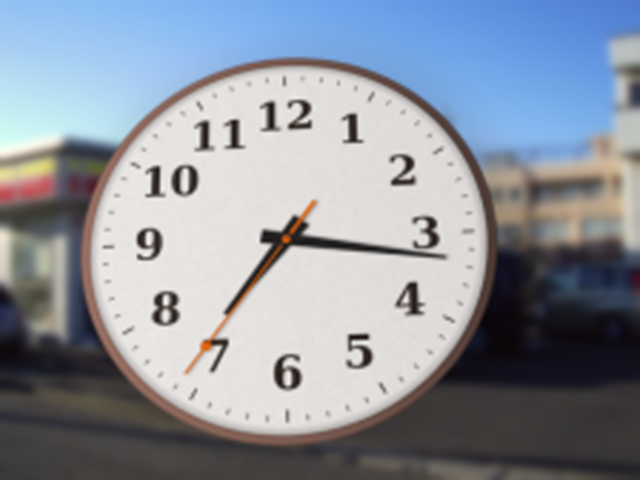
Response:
7h16m36s
